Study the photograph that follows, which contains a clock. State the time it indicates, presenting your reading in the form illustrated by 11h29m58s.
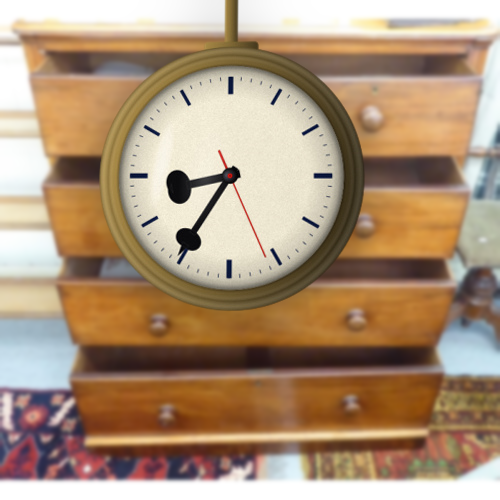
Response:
8h35m26s
